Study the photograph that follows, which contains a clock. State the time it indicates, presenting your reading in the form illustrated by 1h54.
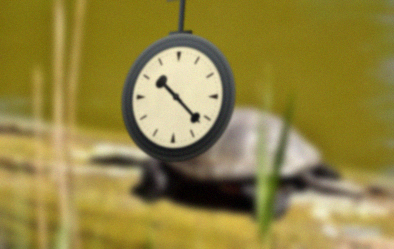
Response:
10h22
